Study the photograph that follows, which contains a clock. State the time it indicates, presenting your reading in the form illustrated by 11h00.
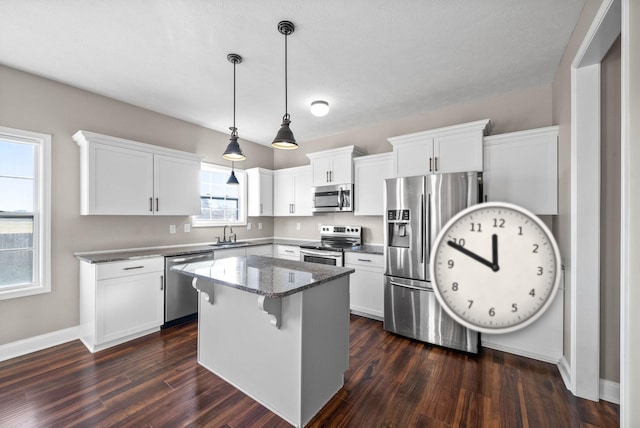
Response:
11h49
